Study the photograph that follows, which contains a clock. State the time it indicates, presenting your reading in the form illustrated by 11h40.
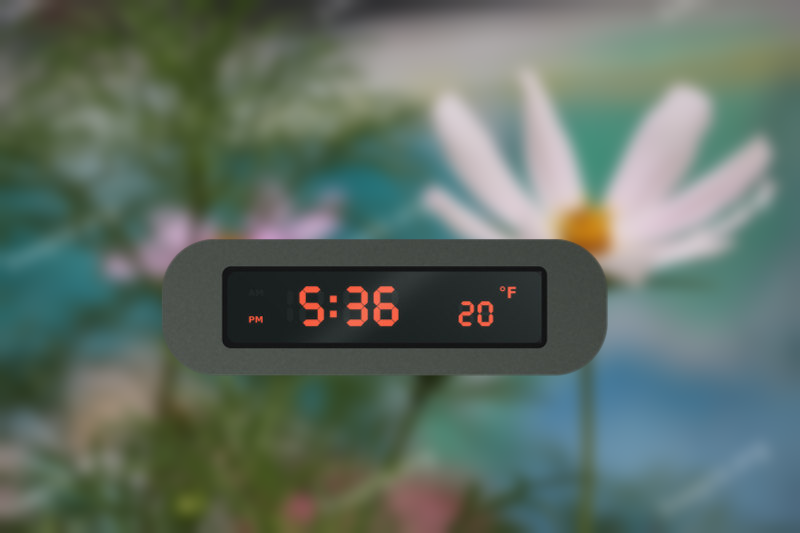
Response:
5h36
